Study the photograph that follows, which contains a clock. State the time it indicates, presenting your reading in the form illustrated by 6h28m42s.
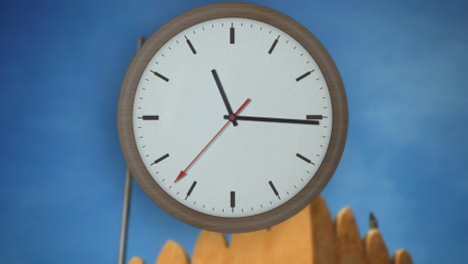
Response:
11h15m37s
